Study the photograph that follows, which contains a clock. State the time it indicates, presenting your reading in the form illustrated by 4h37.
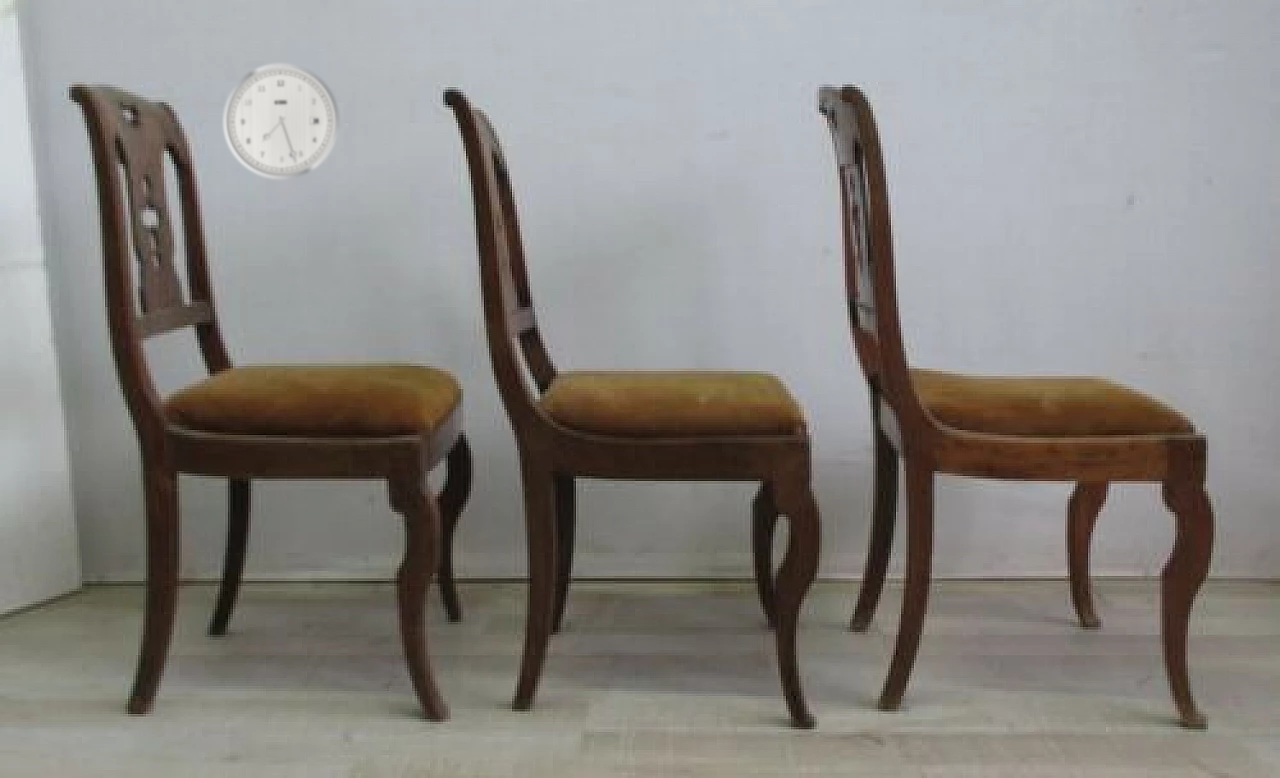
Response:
7h27
